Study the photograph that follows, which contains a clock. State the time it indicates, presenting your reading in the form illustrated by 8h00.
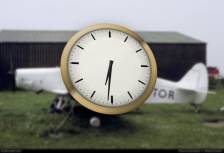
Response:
6h31
